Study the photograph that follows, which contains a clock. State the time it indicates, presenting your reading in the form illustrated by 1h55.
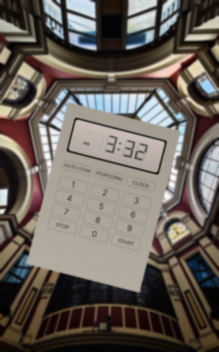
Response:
3h32
